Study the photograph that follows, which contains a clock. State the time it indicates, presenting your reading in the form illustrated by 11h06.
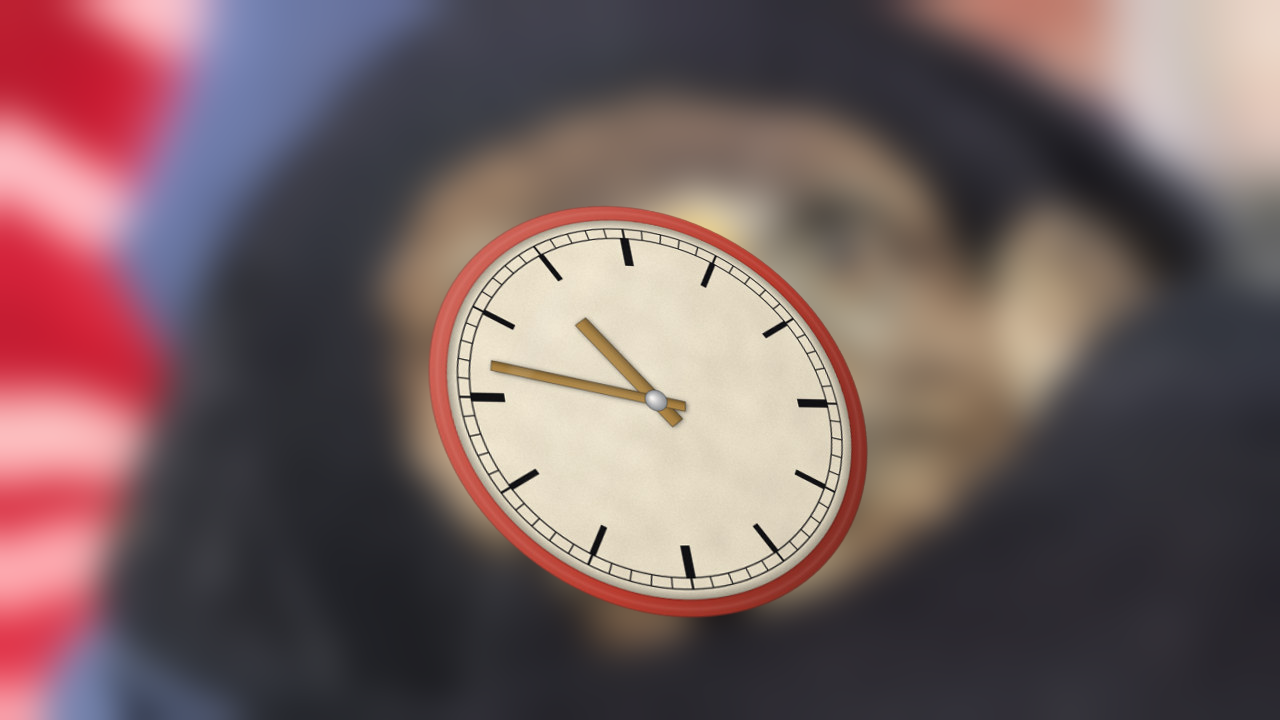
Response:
10h47
